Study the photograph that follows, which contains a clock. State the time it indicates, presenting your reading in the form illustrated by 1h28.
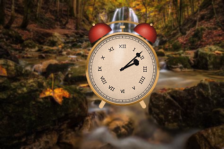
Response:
2h08
